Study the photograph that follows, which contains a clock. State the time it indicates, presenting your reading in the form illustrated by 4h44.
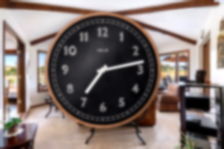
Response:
7h13
